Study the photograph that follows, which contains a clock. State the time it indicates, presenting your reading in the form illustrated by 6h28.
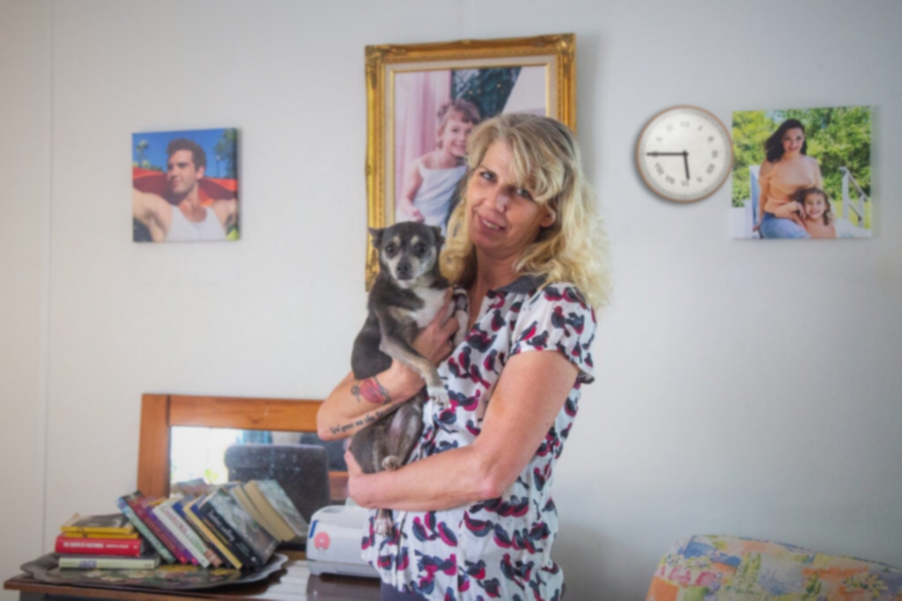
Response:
5h45
